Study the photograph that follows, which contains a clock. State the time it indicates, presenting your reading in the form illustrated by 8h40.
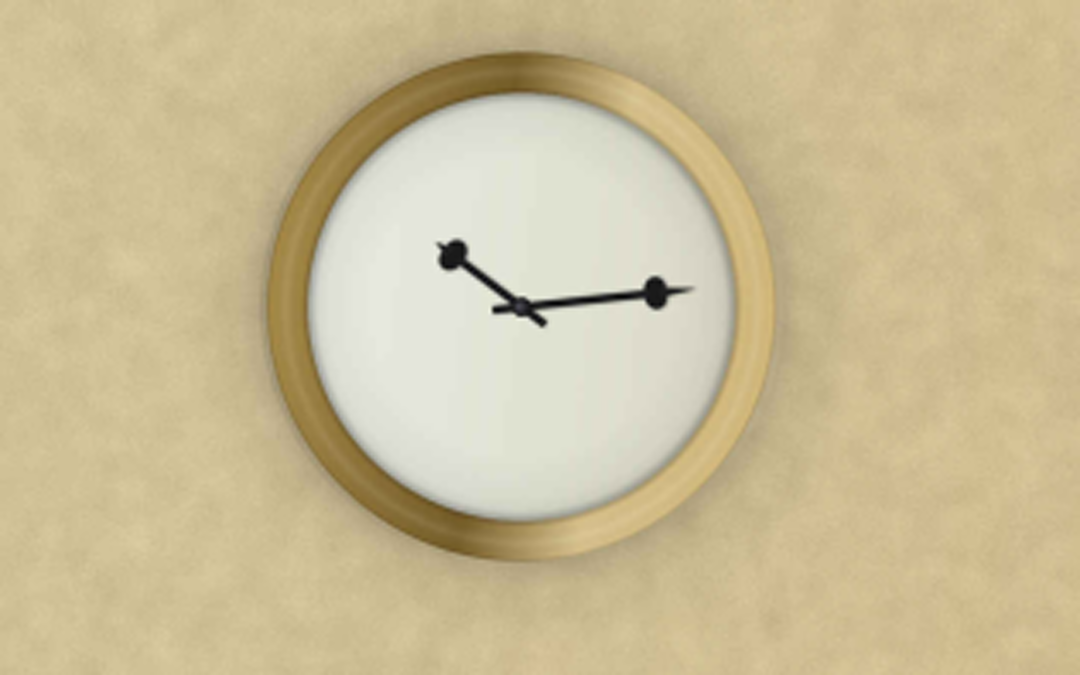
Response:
10h14
